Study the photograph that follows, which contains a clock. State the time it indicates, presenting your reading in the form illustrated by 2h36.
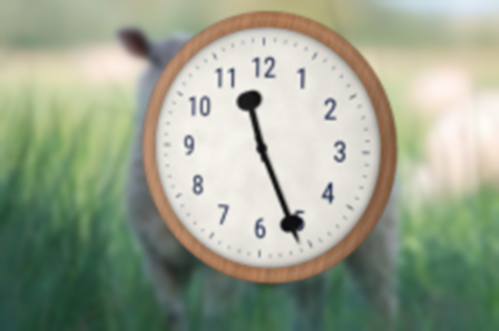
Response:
11h26
